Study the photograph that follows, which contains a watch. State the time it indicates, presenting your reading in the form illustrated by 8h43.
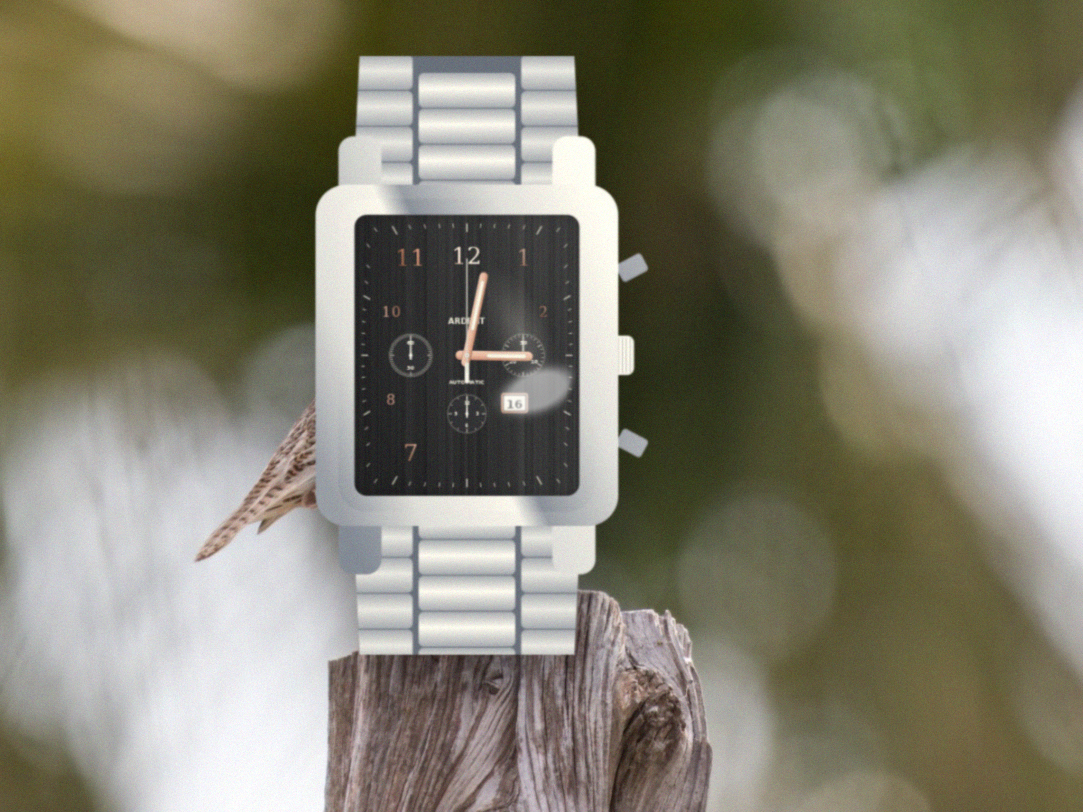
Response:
3h02
